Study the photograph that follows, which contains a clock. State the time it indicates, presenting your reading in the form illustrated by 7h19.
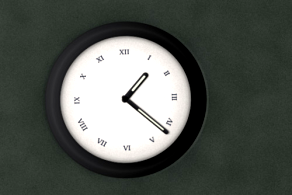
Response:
1h22
